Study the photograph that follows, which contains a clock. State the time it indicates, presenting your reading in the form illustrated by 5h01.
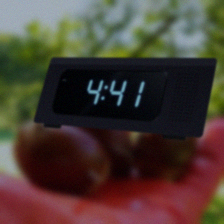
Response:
4h41
